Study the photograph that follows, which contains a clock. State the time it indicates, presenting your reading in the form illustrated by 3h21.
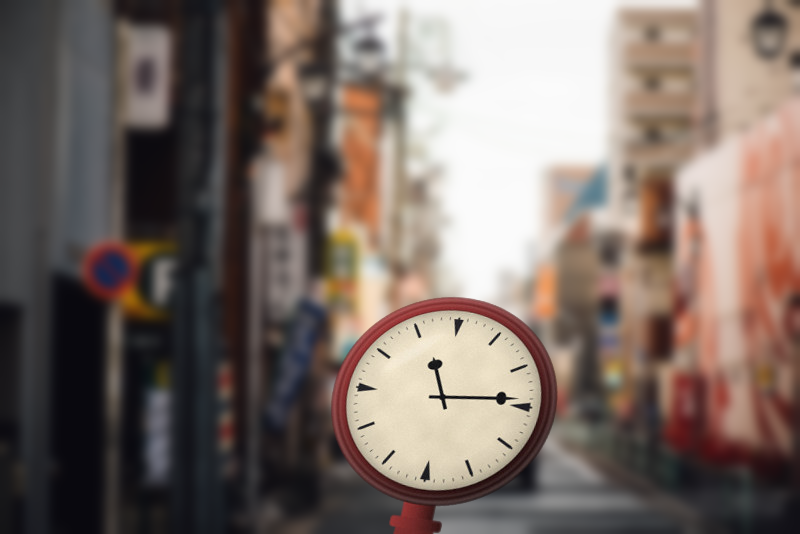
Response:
11h14
